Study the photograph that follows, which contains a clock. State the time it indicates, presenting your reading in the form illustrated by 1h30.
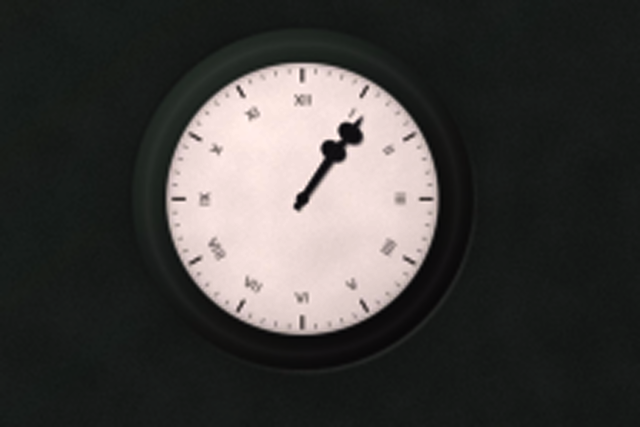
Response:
1h06
